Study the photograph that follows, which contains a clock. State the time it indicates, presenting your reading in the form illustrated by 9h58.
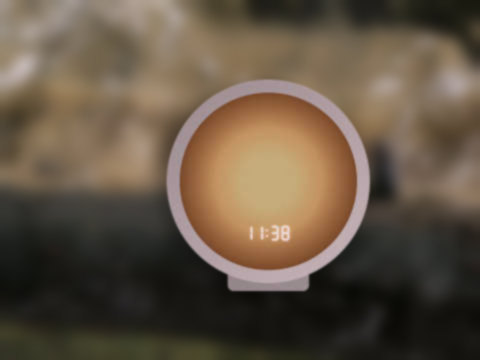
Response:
11h38
